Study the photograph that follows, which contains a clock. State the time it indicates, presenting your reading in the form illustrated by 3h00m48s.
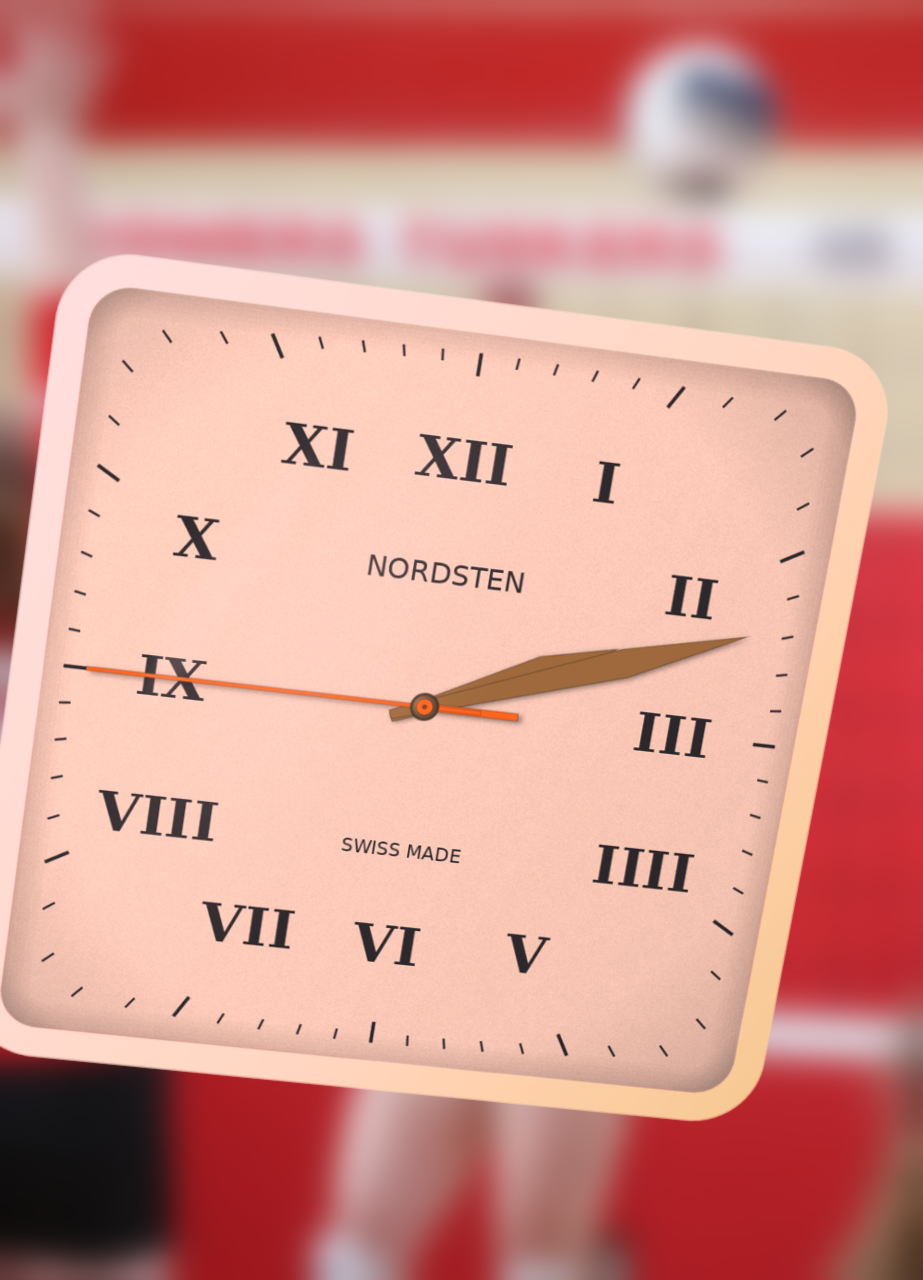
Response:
2h11m45s
